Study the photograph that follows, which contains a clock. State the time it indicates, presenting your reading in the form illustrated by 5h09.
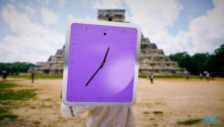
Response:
12h36
